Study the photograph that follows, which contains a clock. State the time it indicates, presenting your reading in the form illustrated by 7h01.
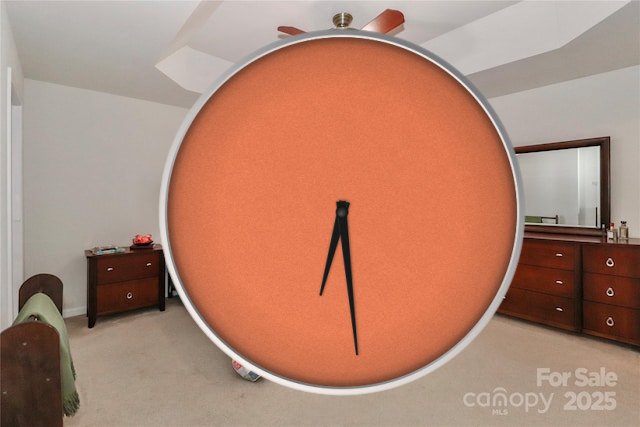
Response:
6h29
